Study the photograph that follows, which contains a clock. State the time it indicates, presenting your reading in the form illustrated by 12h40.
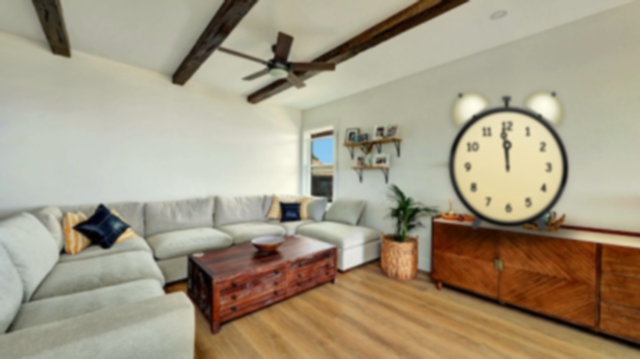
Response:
11h59
